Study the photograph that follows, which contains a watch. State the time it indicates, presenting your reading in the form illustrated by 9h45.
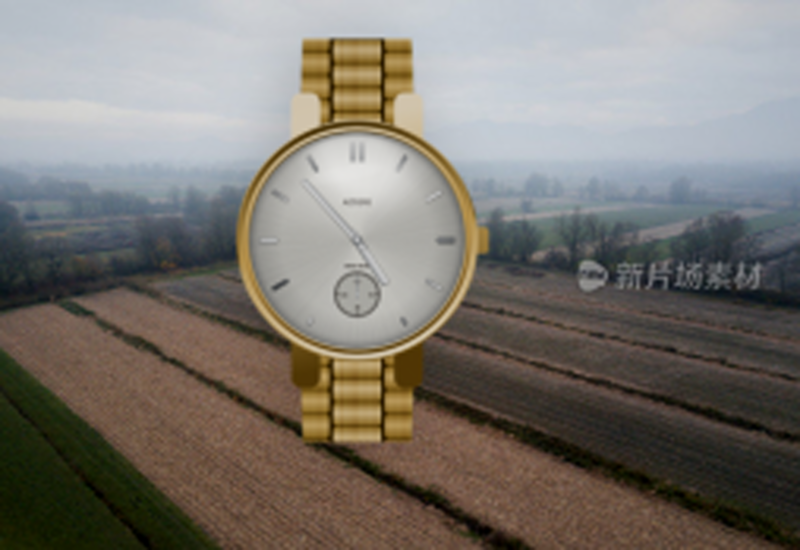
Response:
4h53
